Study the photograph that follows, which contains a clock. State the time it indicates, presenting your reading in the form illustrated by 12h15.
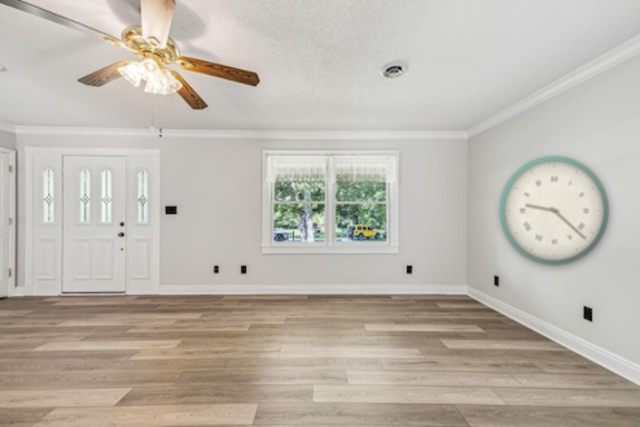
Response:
9h22
